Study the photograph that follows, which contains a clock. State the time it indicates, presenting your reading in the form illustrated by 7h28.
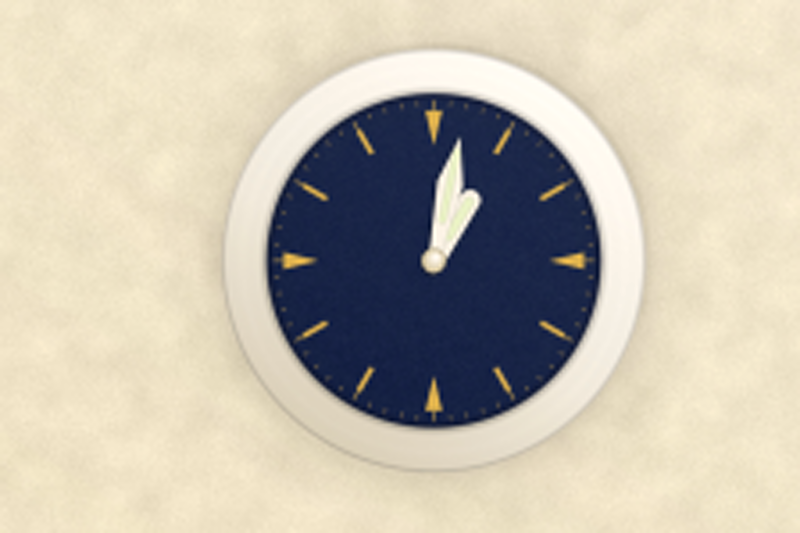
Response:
1h02
